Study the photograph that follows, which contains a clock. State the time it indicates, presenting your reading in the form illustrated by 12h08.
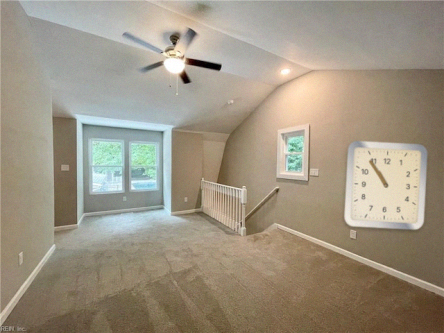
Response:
10h54
